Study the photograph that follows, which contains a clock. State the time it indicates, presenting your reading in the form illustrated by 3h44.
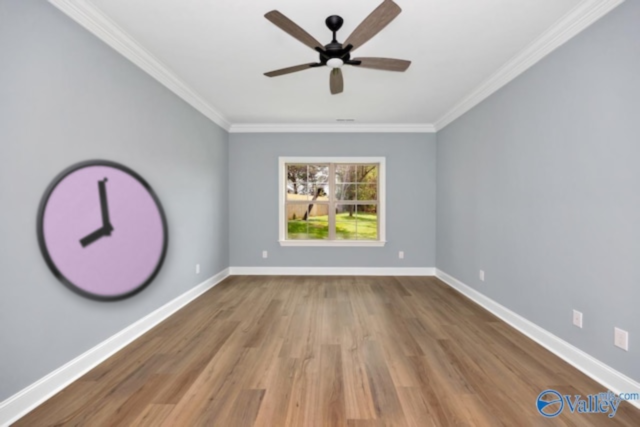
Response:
7h59
